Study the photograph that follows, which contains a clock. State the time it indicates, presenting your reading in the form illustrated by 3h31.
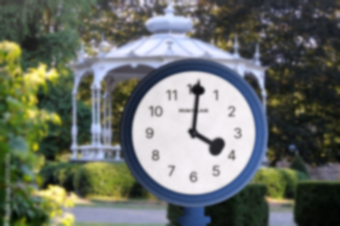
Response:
4h01
